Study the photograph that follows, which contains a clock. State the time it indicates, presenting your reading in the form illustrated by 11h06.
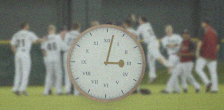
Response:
3h02
